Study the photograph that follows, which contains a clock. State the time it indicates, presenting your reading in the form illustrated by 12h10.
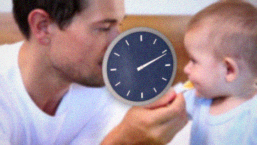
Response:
2h11
